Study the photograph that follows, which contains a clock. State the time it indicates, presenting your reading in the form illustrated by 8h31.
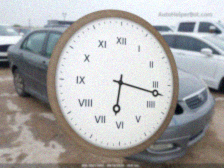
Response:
6h17
